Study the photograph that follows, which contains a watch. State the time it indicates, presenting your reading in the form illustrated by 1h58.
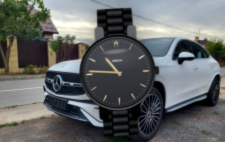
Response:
10h46
